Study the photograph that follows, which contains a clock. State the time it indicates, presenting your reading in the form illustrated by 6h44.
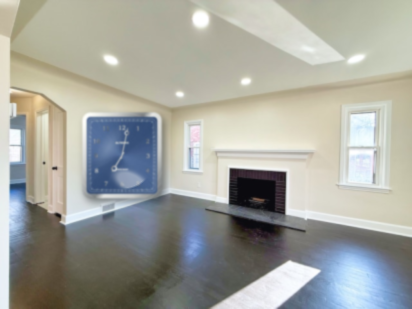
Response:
7h02
